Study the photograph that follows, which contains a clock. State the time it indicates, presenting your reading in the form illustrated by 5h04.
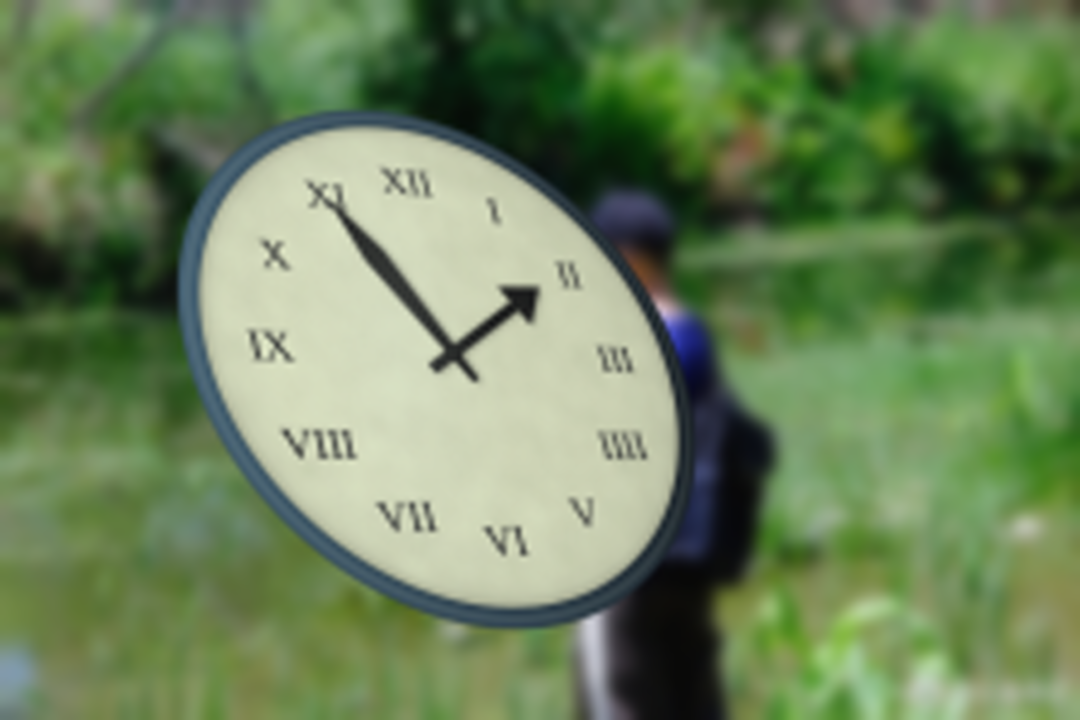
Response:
1h55
